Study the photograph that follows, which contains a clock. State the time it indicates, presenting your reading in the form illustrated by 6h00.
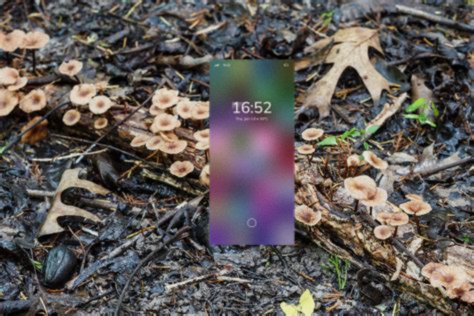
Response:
16h52
